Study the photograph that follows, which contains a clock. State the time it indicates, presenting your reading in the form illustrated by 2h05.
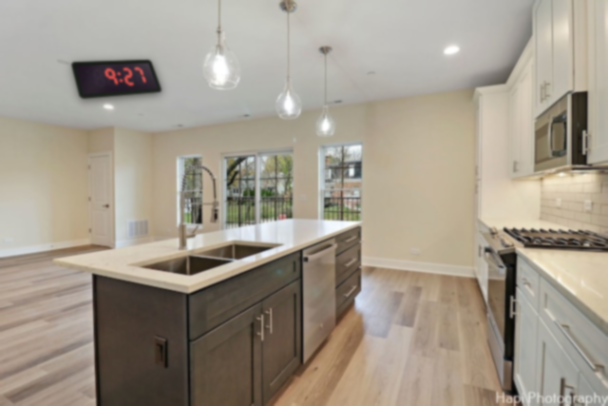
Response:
9h27
